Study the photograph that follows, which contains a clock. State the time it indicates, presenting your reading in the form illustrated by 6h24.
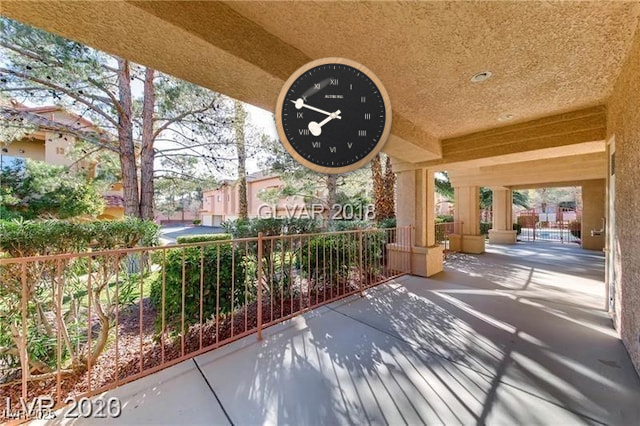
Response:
7h48
